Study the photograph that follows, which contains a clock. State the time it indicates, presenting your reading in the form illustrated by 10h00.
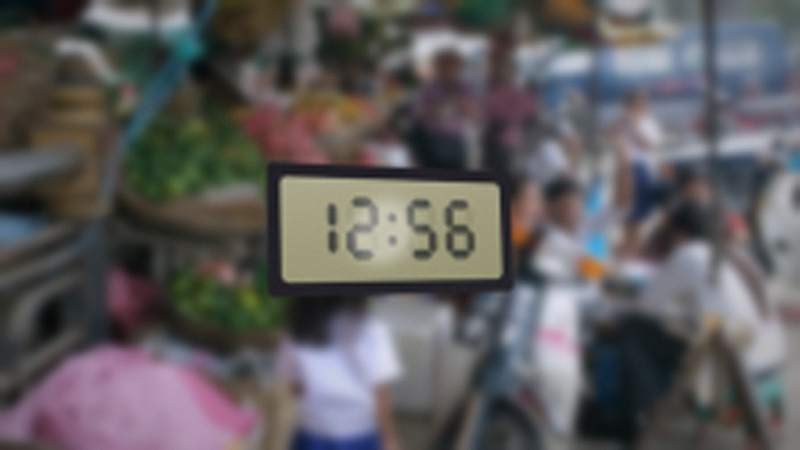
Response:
12h56
